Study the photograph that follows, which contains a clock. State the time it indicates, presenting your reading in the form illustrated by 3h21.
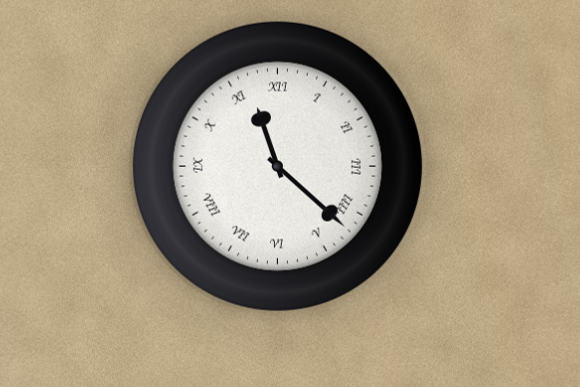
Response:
11h22
